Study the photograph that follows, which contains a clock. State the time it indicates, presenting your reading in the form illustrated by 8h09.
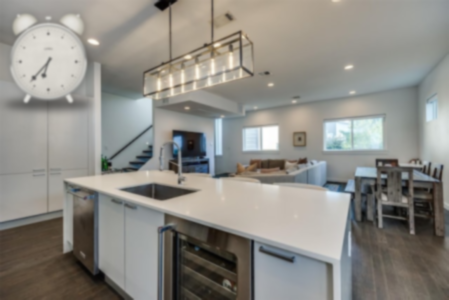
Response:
6h37
